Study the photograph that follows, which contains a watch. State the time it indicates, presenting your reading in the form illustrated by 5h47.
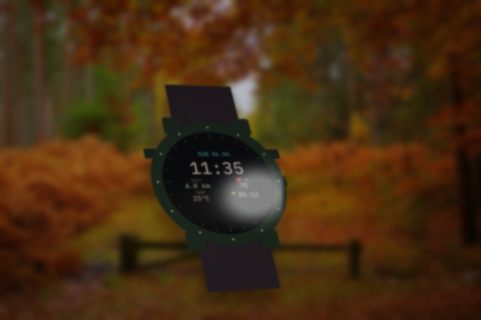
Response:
11h35
